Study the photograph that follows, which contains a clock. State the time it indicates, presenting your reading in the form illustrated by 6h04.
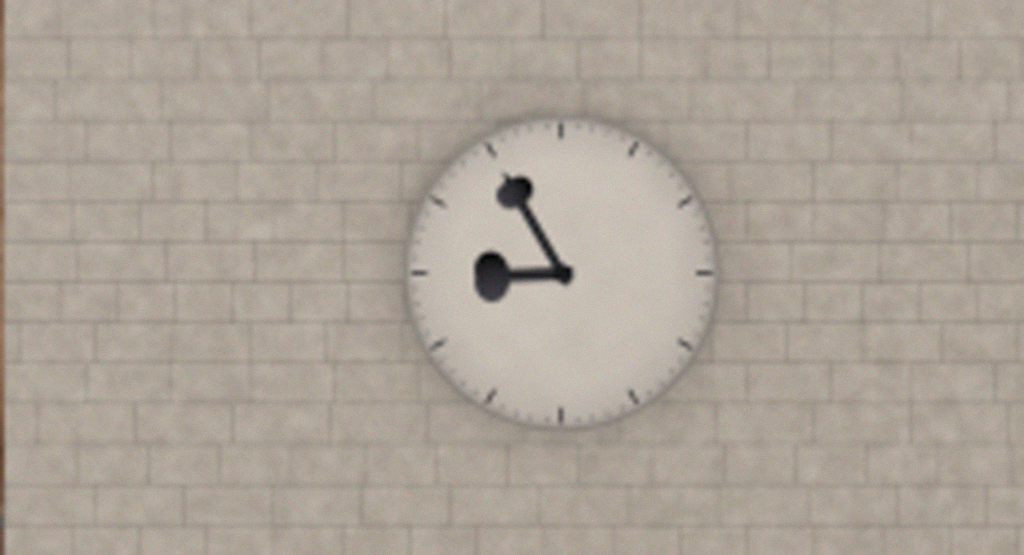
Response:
8h55
